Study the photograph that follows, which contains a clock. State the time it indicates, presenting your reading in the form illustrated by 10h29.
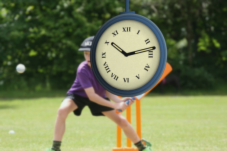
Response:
10h13
